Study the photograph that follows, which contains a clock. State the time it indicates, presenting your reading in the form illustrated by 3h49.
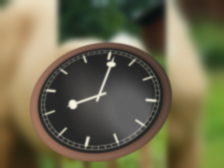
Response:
8h01
